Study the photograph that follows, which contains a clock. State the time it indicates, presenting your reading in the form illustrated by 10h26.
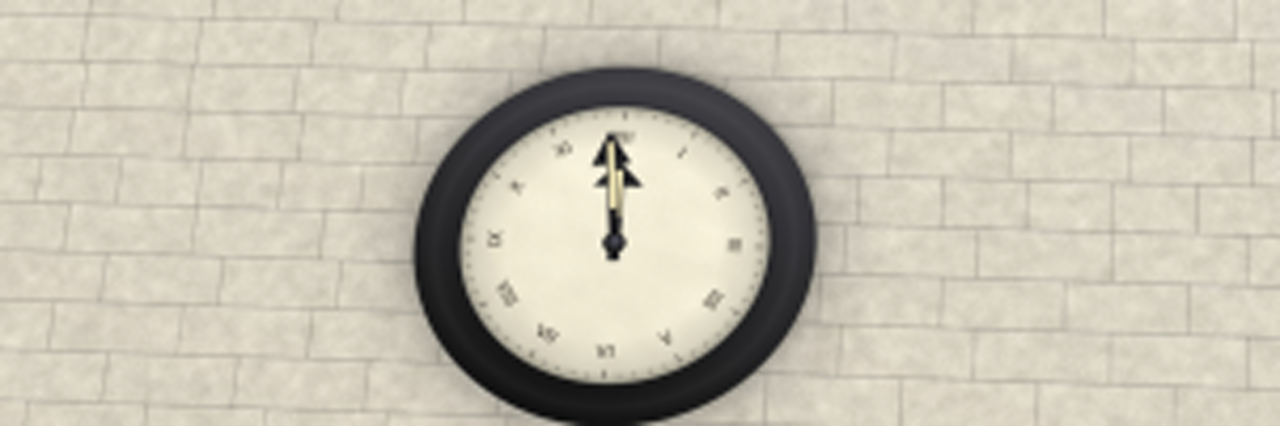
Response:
11h59
